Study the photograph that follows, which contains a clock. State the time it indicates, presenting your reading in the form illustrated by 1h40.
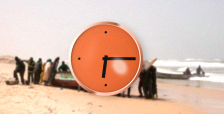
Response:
6h15
